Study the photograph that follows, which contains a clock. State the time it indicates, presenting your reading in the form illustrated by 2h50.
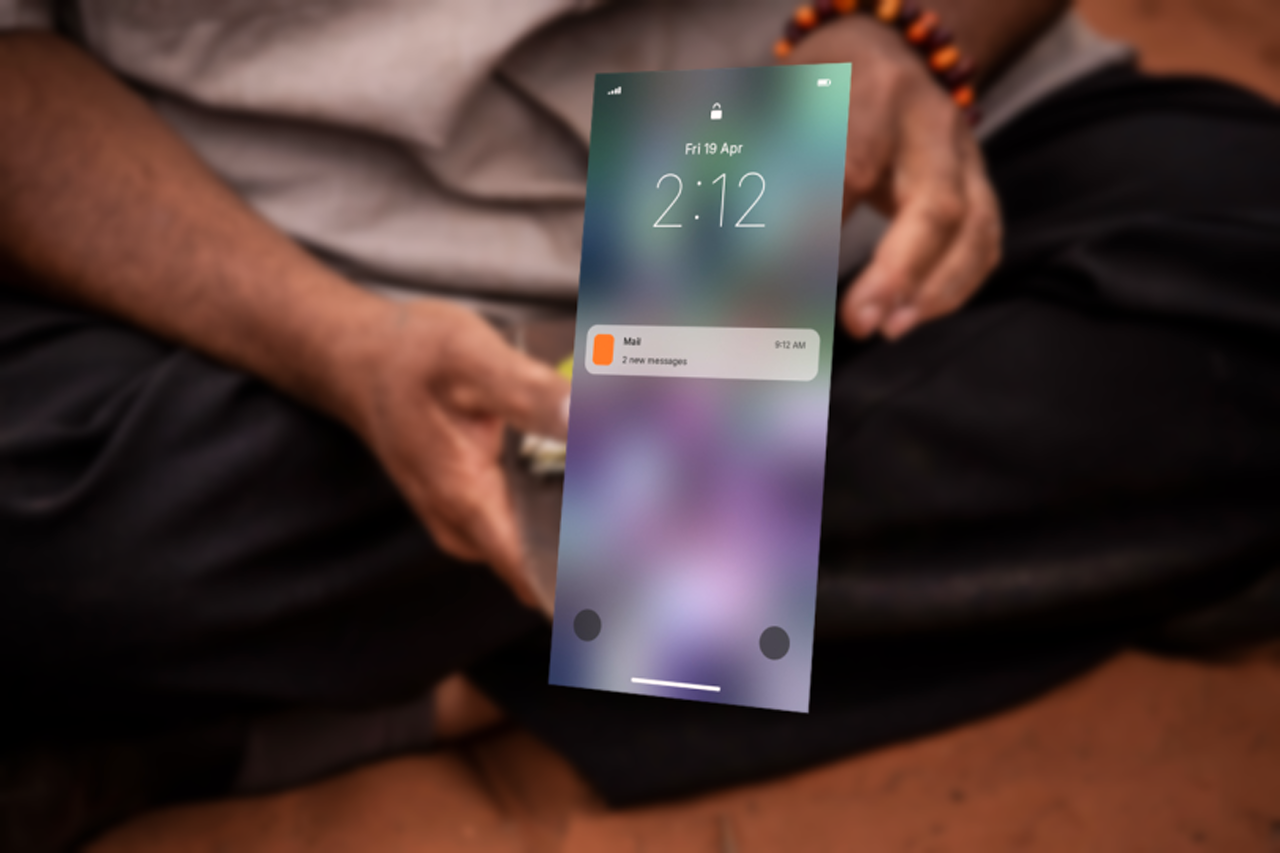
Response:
2h12
